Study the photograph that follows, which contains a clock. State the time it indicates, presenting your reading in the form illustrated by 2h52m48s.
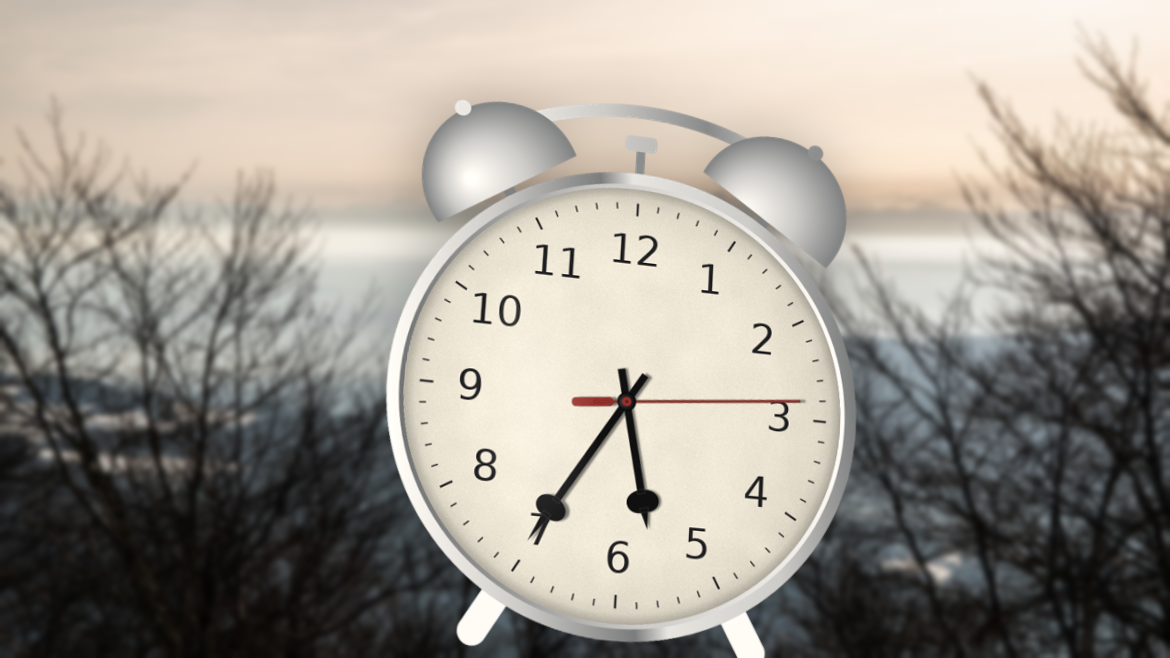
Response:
5h35m14s
